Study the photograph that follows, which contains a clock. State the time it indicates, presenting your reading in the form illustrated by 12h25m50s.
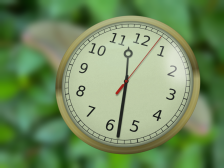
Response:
11h28m03s
